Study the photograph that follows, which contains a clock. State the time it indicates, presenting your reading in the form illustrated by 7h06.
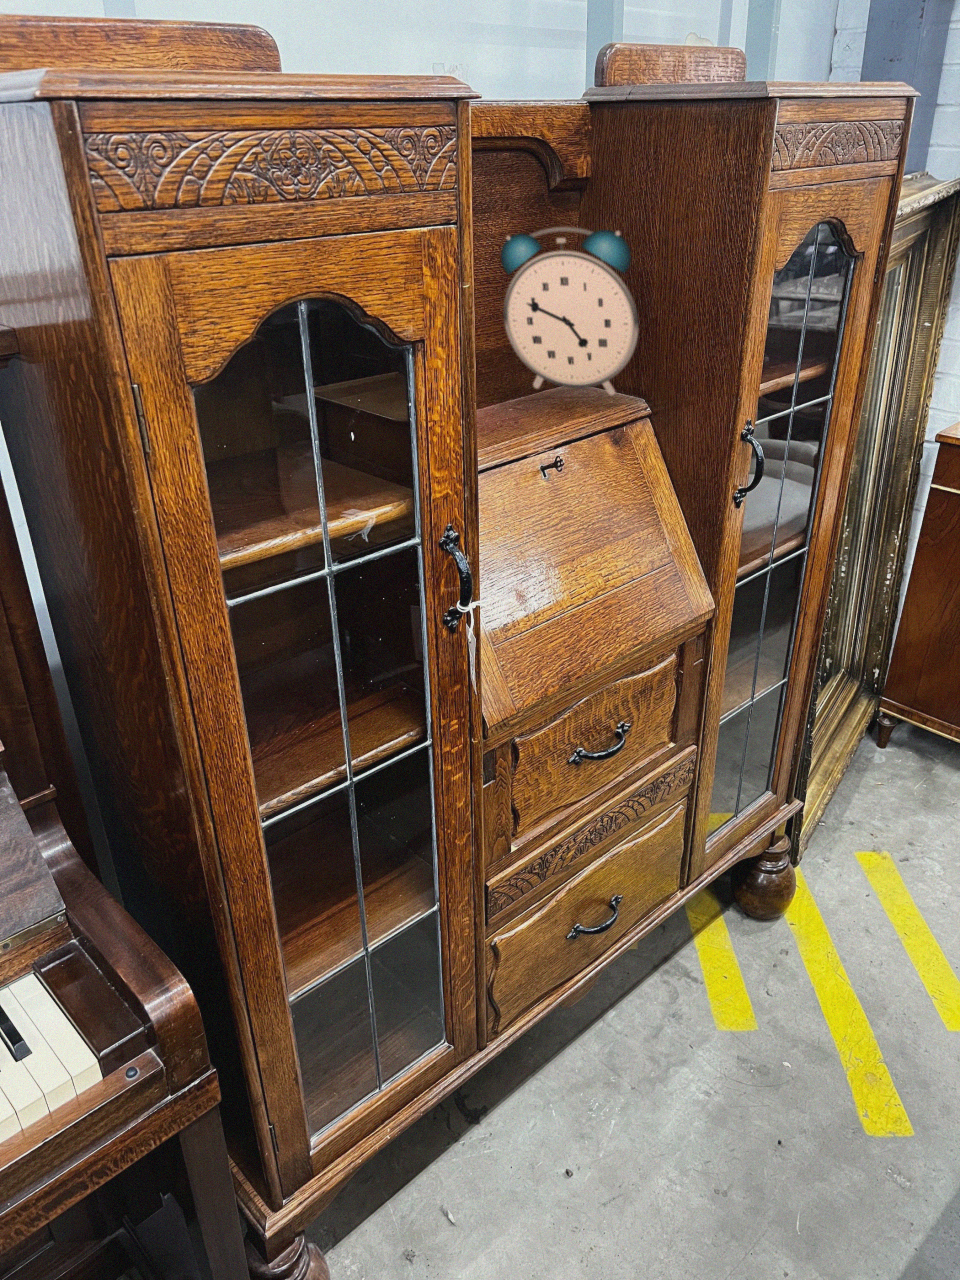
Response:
4h49
